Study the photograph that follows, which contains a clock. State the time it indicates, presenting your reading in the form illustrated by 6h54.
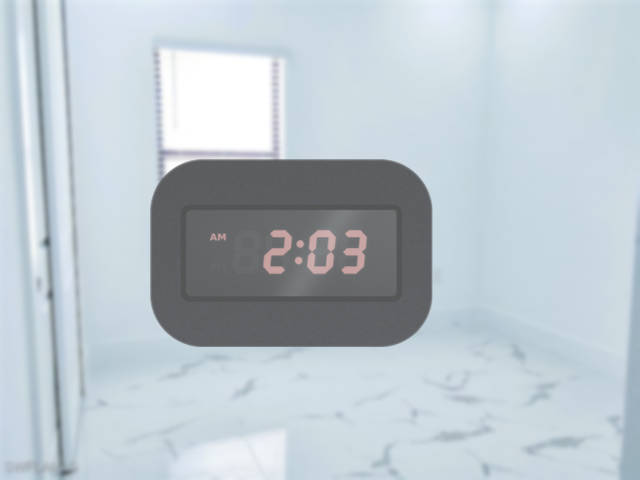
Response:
2h03
